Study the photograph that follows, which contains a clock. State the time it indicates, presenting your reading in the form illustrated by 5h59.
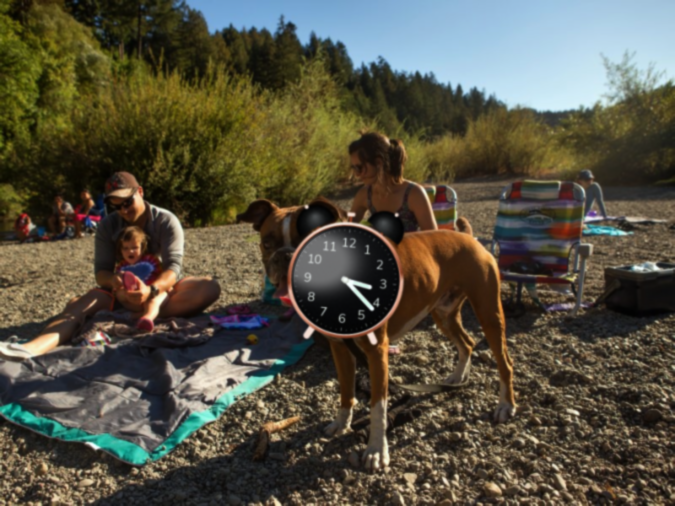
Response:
3h22
